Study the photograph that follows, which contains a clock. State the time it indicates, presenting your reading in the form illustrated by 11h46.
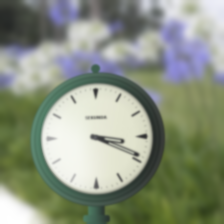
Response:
3h19
